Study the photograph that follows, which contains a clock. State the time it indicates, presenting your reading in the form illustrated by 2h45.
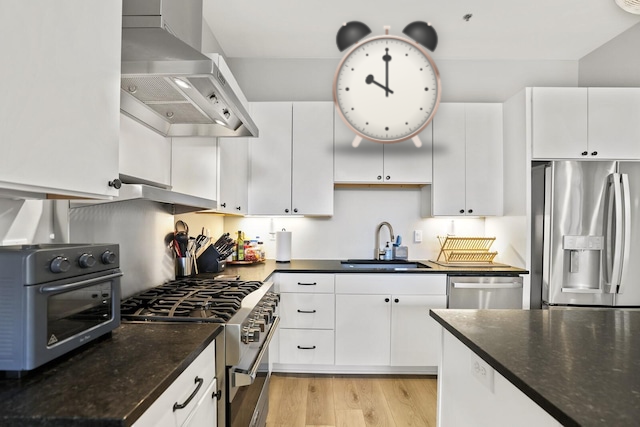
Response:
10h00
